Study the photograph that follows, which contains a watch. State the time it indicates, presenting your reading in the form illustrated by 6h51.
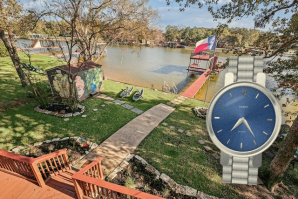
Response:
7h24
